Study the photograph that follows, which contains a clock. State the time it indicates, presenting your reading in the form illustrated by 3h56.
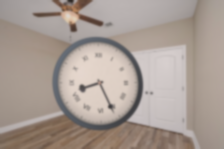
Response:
8h26
